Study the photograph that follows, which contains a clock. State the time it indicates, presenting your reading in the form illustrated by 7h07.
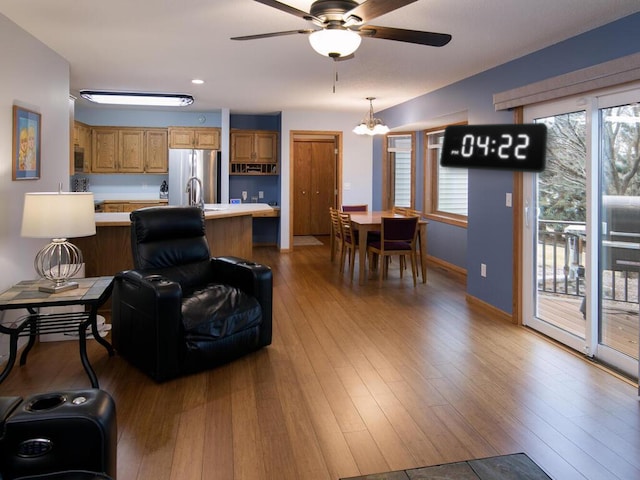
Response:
4h22
